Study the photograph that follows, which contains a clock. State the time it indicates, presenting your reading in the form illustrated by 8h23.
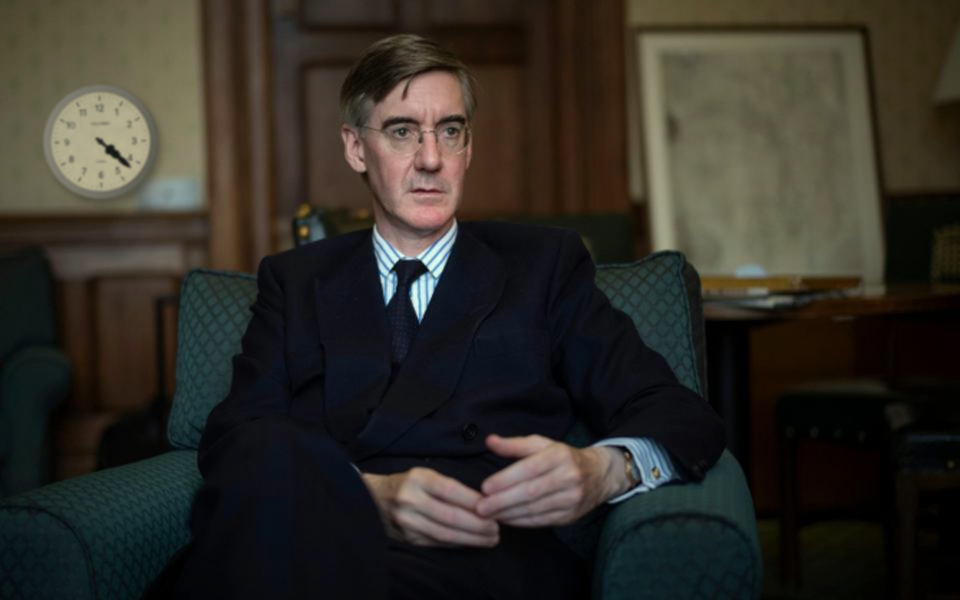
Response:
4h22
